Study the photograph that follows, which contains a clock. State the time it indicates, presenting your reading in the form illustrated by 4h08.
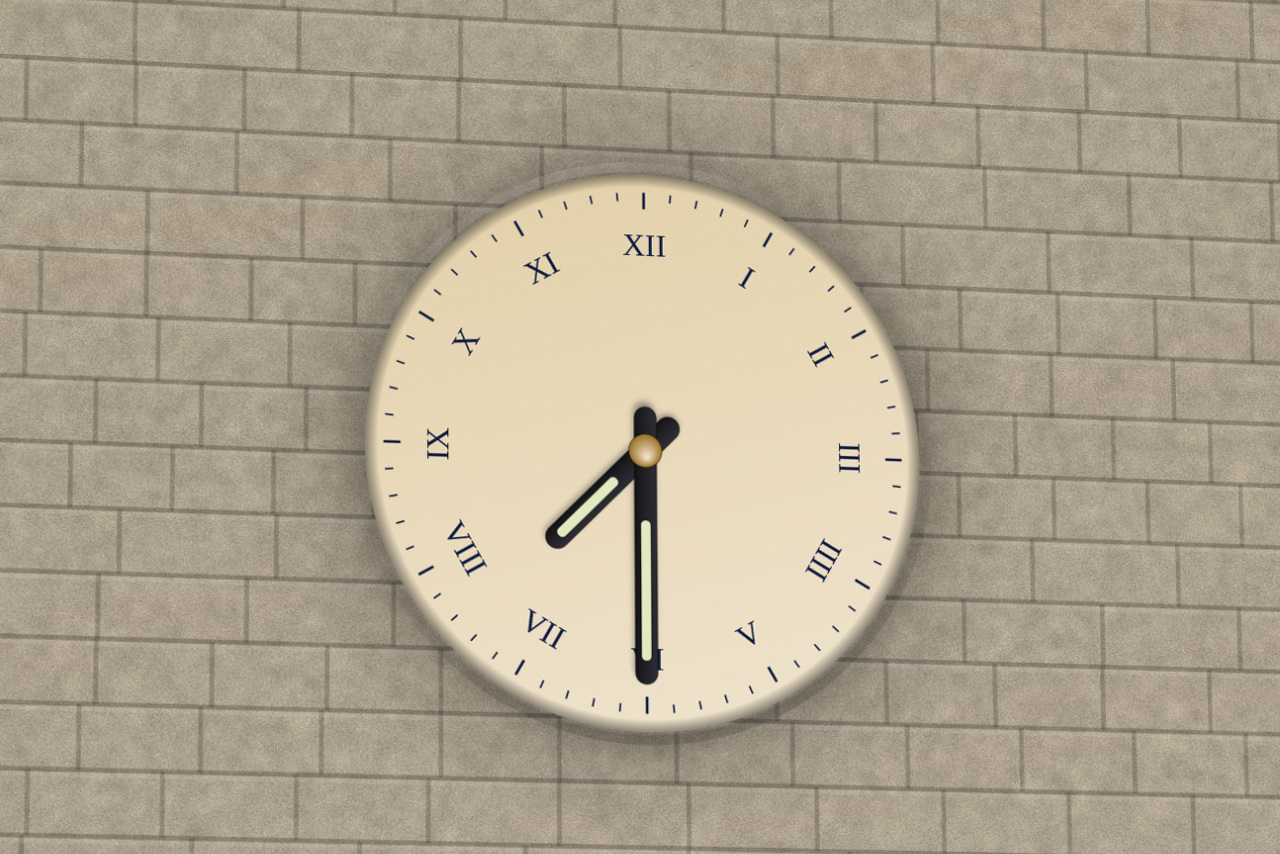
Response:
7h30
